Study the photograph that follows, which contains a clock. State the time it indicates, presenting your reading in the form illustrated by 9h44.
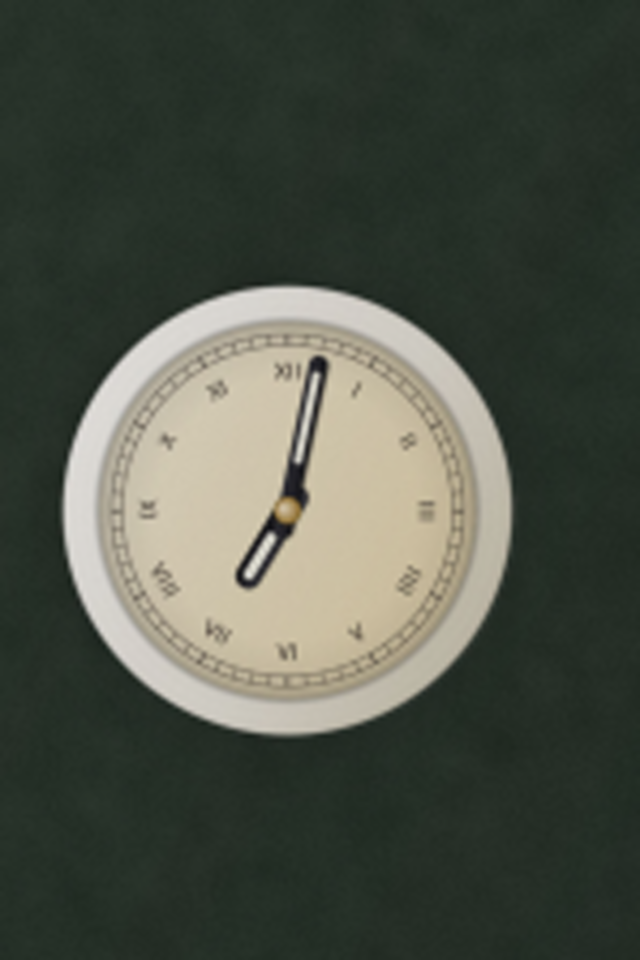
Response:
7h02
